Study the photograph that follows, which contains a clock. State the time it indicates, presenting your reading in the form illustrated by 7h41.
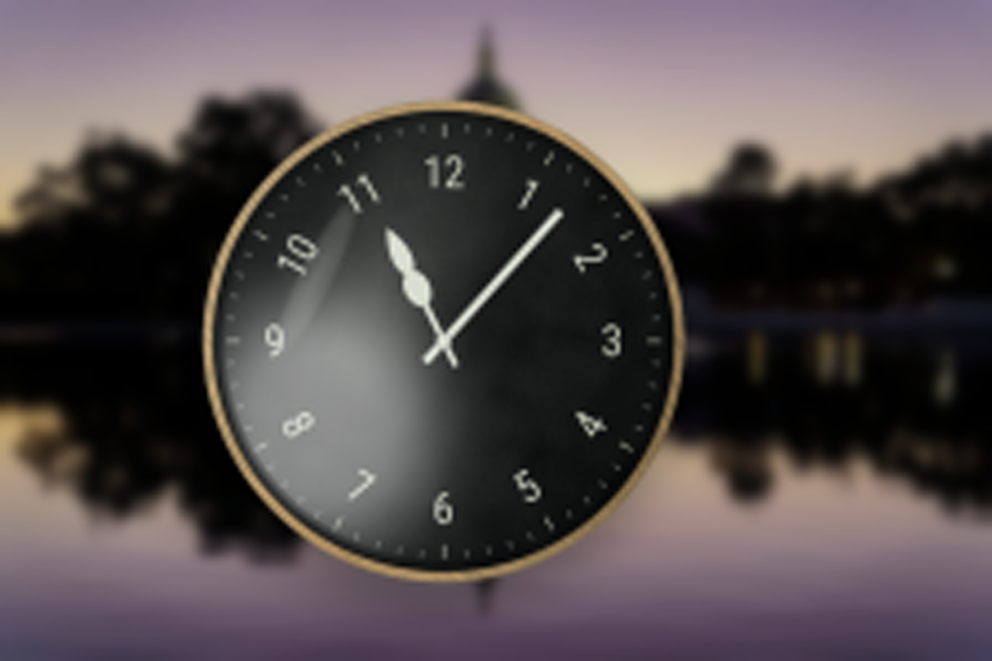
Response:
11h07
